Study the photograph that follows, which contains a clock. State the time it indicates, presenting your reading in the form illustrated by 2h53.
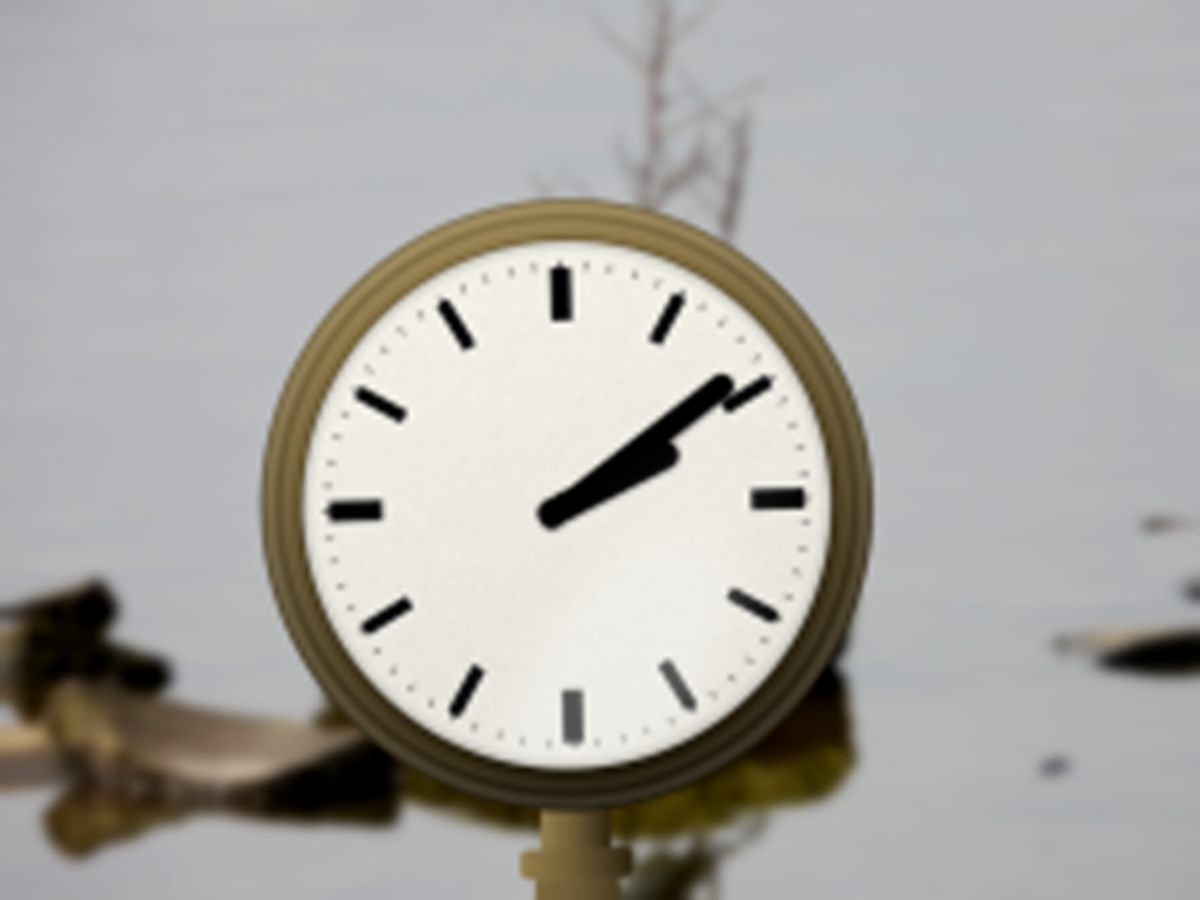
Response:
2h09
